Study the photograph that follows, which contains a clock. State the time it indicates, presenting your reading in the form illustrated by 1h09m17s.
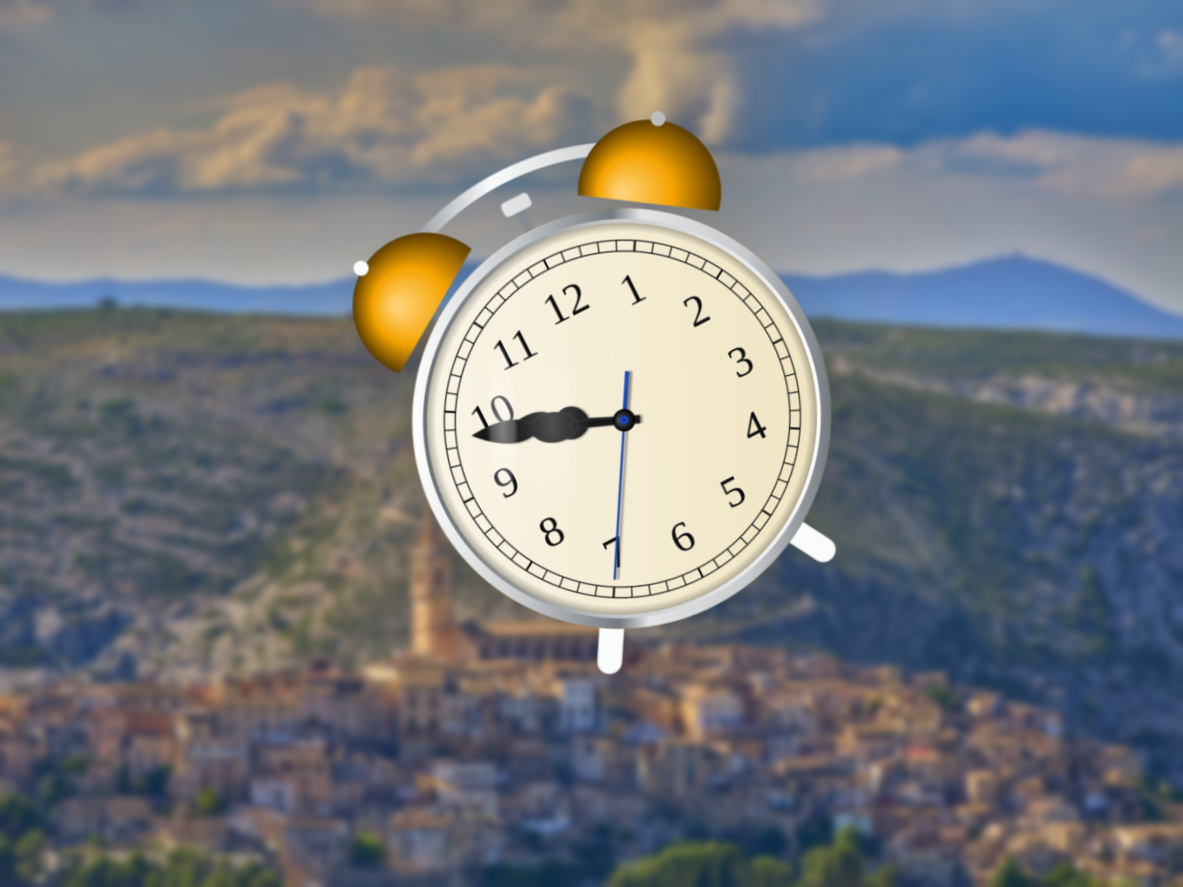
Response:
9h48m35s
